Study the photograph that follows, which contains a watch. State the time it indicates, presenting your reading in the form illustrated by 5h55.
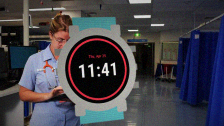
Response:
11h41
